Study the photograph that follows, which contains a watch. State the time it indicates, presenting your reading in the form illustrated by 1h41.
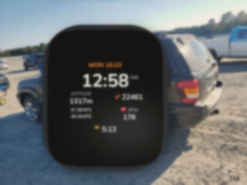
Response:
12h58
